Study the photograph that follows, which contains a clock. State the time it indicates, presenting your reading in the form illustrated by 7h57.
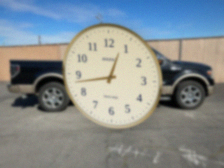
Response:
12h43
